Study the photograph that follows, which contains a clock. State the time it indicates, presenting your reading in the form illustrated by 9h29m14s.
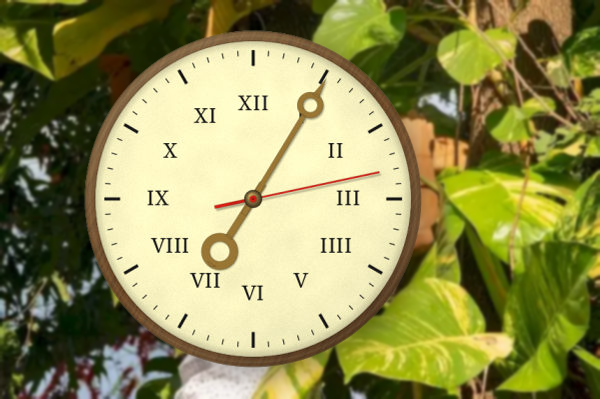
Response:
7h05m13s
